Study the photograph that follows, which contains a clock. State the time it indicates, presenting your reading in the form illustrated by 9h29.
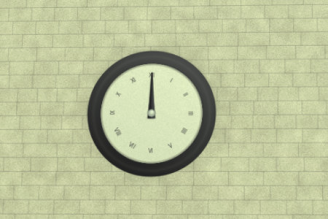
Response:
12h00
